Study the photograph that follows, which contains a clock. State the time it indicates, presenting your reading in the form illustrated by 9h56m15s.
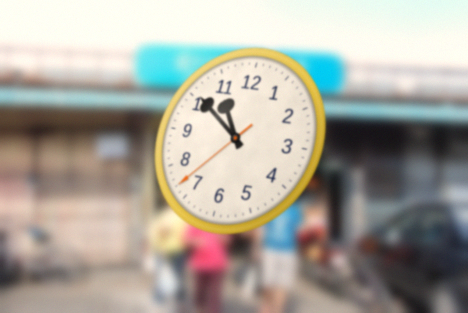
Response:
10h50m37s
